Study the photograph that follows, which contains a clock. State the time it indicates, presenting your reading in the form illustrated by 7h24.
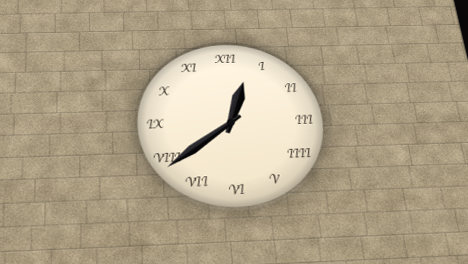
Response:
12h39
